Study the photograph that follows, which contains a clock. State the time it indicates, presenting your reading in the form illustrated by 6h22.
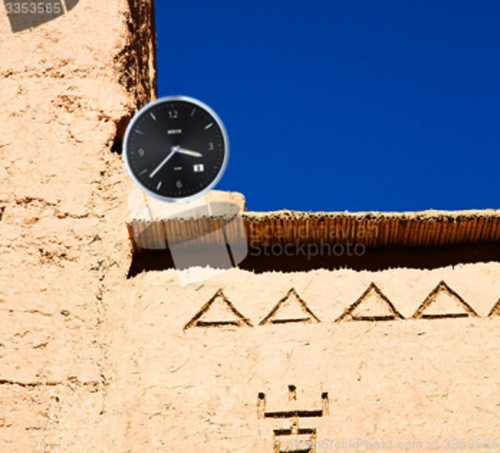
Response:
3h38
